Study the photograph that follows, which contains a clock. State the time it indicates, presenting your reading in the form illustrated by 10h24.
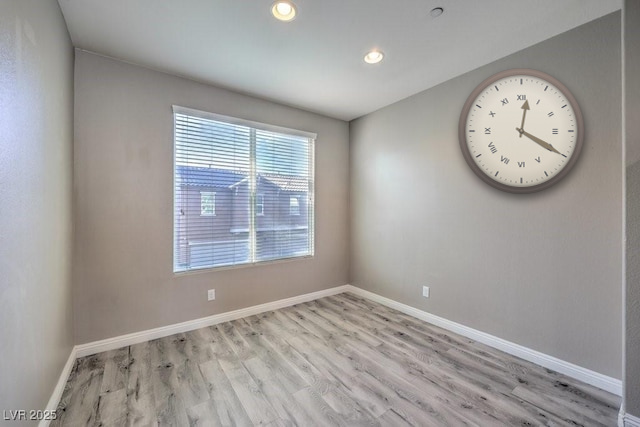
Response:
12h20
